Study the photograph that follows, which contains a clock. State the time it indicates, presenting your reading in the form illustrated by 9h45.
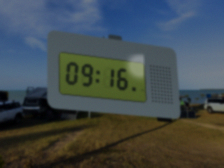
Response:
9h16
